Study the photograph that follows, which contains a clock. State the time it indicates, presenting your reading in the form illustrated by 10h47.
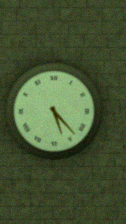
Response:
5h23
